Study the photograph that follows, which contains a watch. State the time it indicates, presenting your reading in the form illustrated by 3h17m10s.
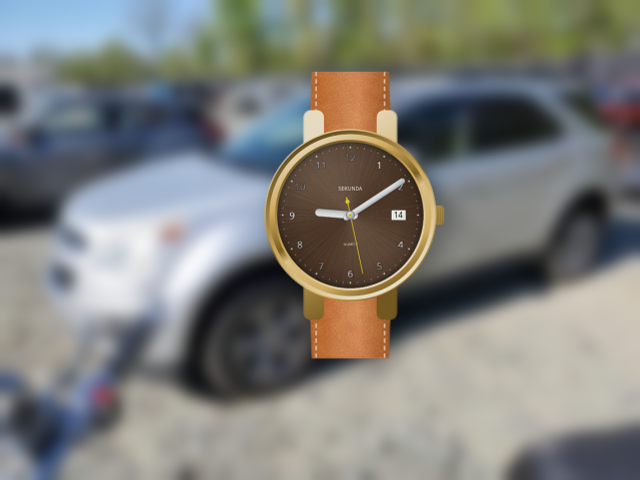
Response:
9h09m28s
